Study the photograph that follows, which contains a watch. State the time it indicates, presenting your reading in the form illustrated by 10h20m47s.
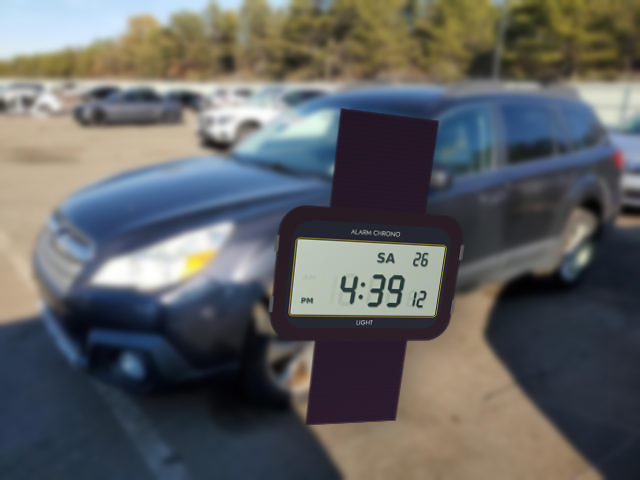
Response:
4h39m12s
